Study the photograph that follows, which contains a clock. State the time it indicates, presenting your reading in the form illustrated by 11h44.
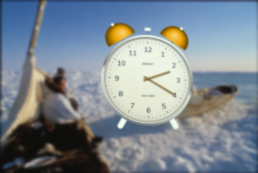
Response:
2h20
